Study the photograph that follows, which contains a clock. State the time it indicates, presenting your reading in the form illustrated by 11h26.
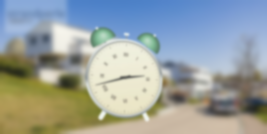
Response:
2h42
